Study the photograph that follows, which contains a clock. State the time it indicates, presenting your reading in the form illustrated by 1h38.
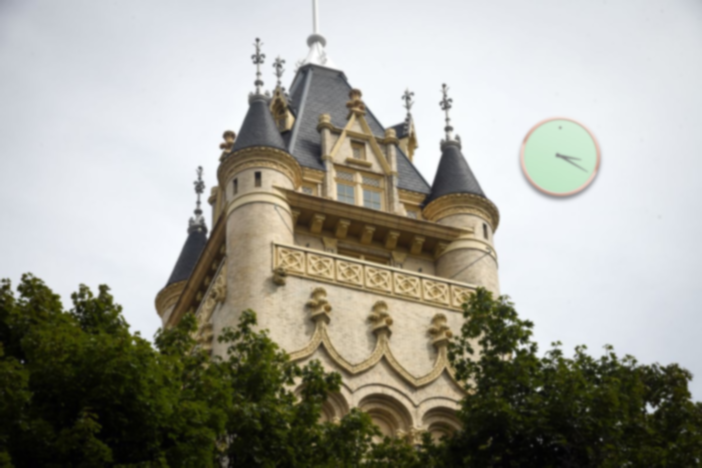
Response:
3h20
